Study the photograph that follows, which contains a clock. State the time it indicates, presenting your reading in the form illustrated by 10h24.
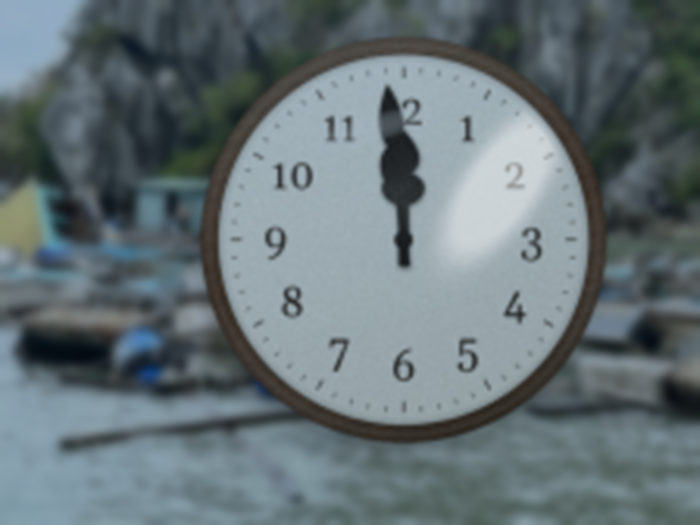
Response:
11h59
